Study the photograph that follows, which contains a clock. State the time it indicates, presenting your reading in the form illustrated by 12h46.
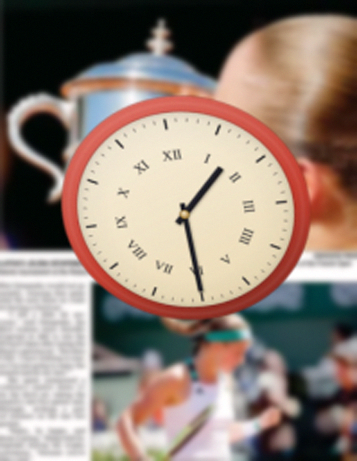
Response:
1h30
